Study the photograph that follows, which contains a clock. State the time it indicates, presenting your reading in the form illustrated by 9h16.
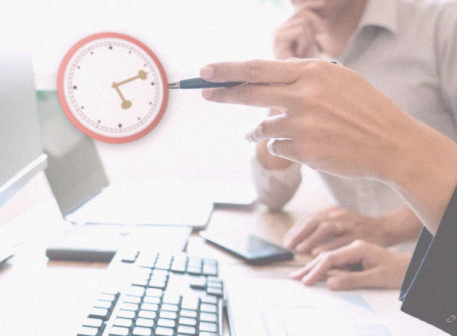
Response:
5h12
